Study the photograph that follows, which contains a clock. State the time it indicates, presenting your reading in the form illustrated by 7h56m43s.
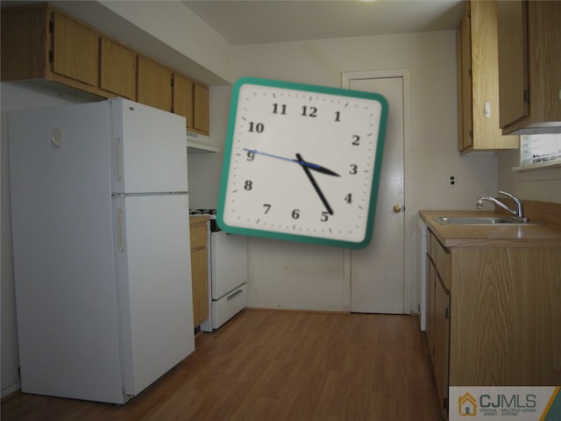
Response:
3h23m46s
